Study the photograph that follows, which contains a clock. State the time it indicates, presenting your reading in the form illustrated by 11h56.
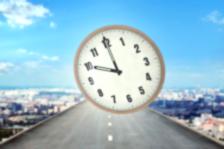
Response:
10h00
